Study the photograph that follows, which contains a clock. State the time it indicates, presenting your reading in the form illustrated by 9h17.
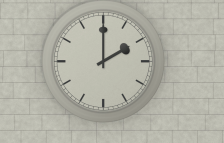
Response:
2h00
